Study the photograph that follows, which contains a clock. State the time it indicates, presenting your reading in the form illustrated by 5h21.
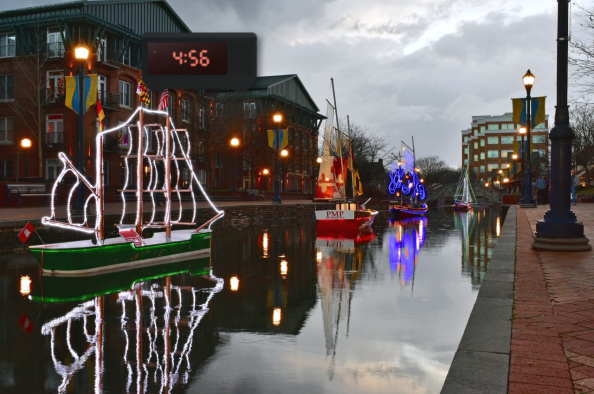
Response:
4h56
